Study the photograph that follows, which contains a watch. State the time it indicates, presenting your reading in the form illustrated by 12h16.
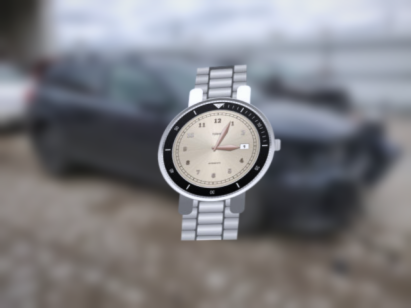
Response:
3h04
